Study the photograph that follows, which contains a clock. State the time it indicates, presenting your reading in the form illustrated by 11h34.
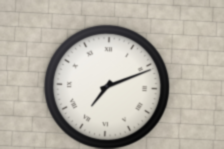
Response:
7h11
